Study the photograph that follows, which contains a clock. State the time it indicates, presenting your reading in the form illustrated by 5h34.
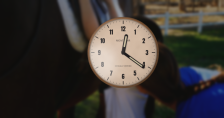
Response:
12h21
